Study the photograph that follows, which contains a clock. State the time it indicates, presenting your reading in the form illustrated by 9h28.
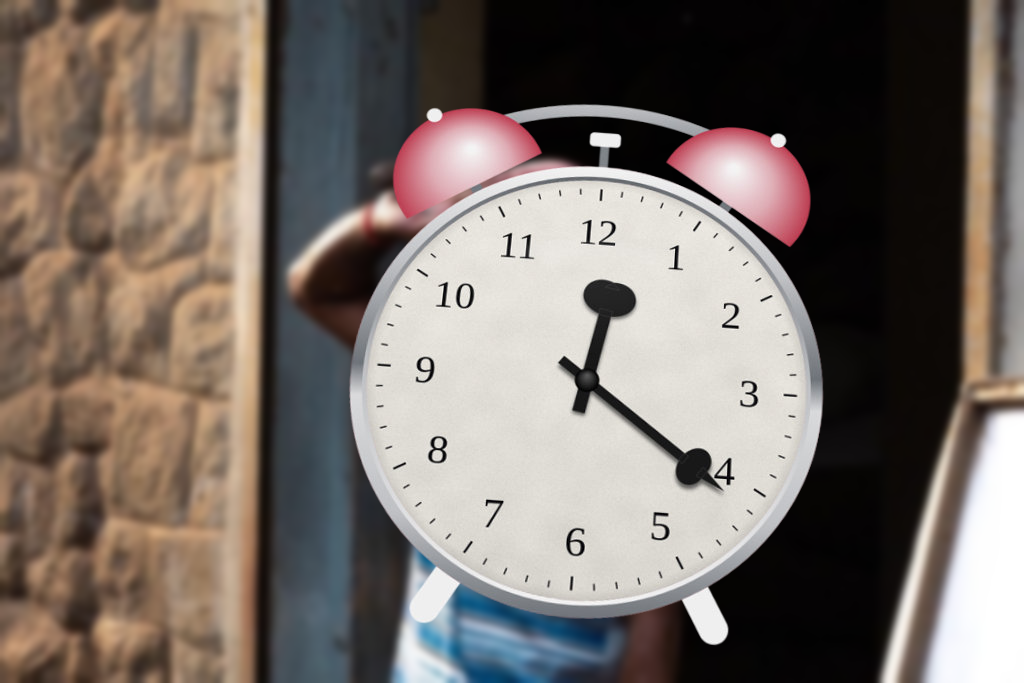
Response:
12h21
